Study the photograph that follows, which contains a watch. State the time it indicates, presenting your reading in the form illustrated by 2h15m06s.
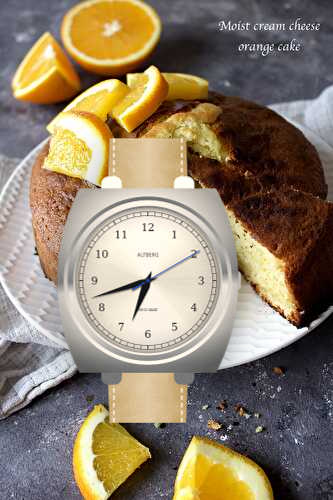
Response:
6h42m10s
